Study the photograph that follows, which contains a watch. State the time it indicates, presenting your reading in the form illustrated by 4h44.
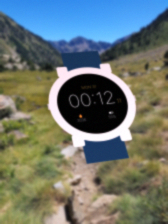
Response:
0h12
